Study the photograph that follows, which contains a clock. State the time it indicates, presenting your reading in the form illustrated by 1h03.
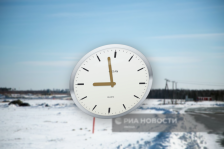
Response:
8h58
